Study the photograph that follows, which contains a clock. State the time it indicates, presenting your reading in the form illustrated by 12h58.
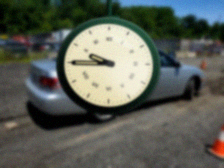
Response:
9h45
